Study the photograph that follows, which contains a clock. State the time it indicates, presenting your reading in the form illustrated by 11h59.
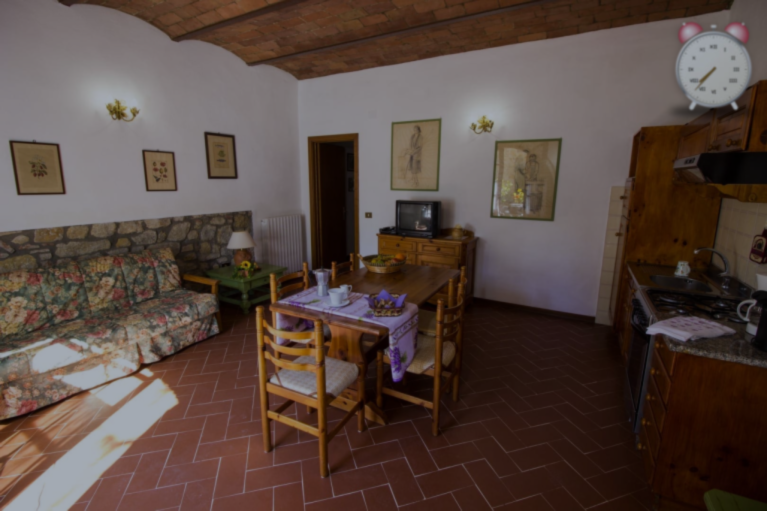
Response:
7h37
